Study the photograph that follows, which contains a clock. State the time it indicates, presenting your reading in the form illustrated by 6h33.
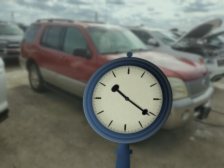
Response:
10h21
